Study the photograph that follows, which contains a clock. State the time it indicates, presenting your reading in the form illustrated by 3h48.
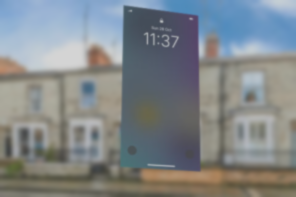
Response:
11h37
